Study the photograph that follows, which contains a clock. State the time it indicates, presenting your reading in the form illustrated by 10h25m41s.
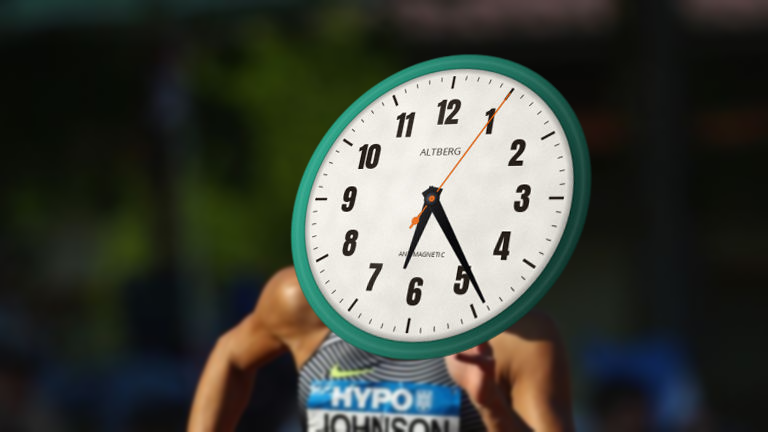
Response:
6h24m05s
